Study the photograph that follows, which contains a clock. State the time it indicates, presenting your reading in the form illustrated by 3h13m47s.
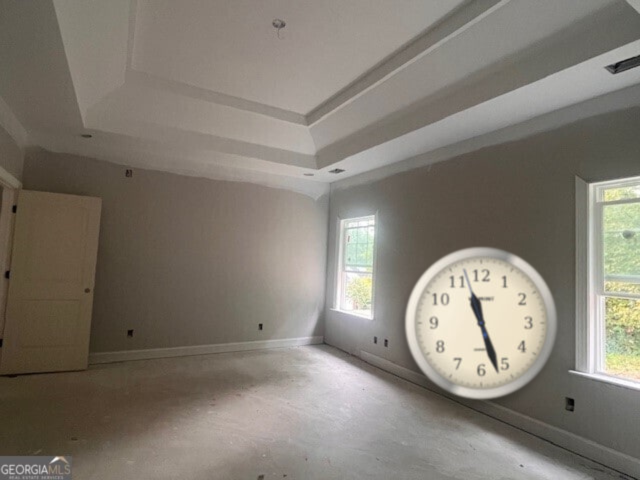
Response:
11h26m57s
